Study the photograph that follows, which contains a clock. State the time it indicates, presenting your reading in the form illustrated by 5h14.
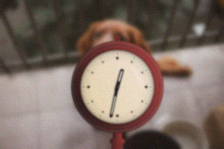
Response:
12h32
